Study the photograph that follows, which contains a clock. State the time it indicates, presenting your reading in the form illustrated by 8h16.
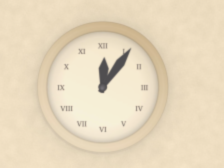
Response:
12h06
